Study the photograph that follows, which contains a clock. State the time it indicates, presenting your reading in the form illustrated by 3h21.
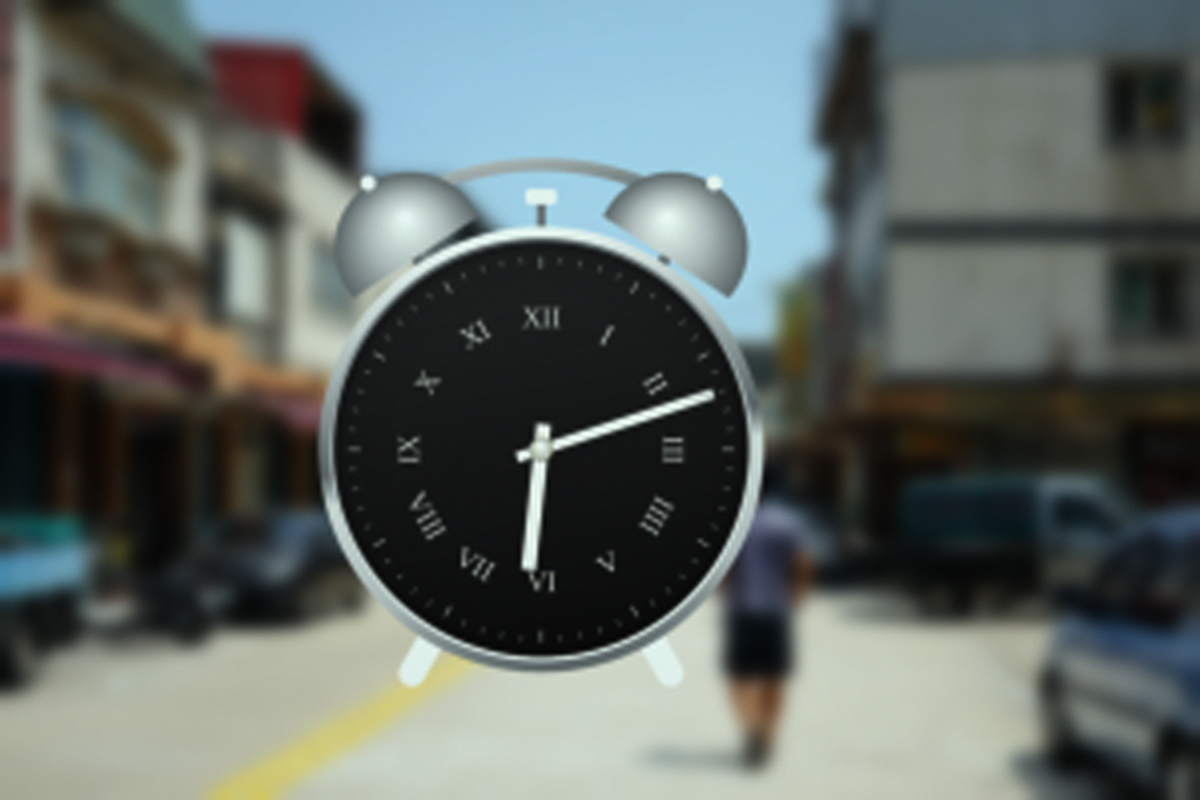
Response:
6h12
